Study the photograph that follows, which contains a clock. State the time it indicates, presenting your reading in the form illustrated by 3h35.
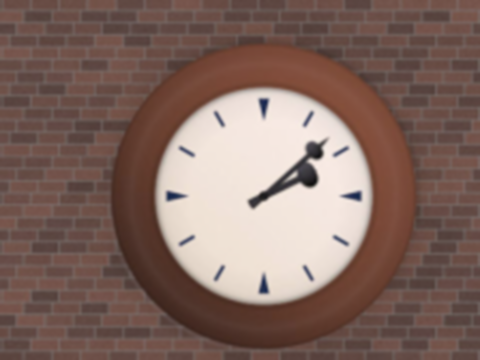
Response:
2h08
